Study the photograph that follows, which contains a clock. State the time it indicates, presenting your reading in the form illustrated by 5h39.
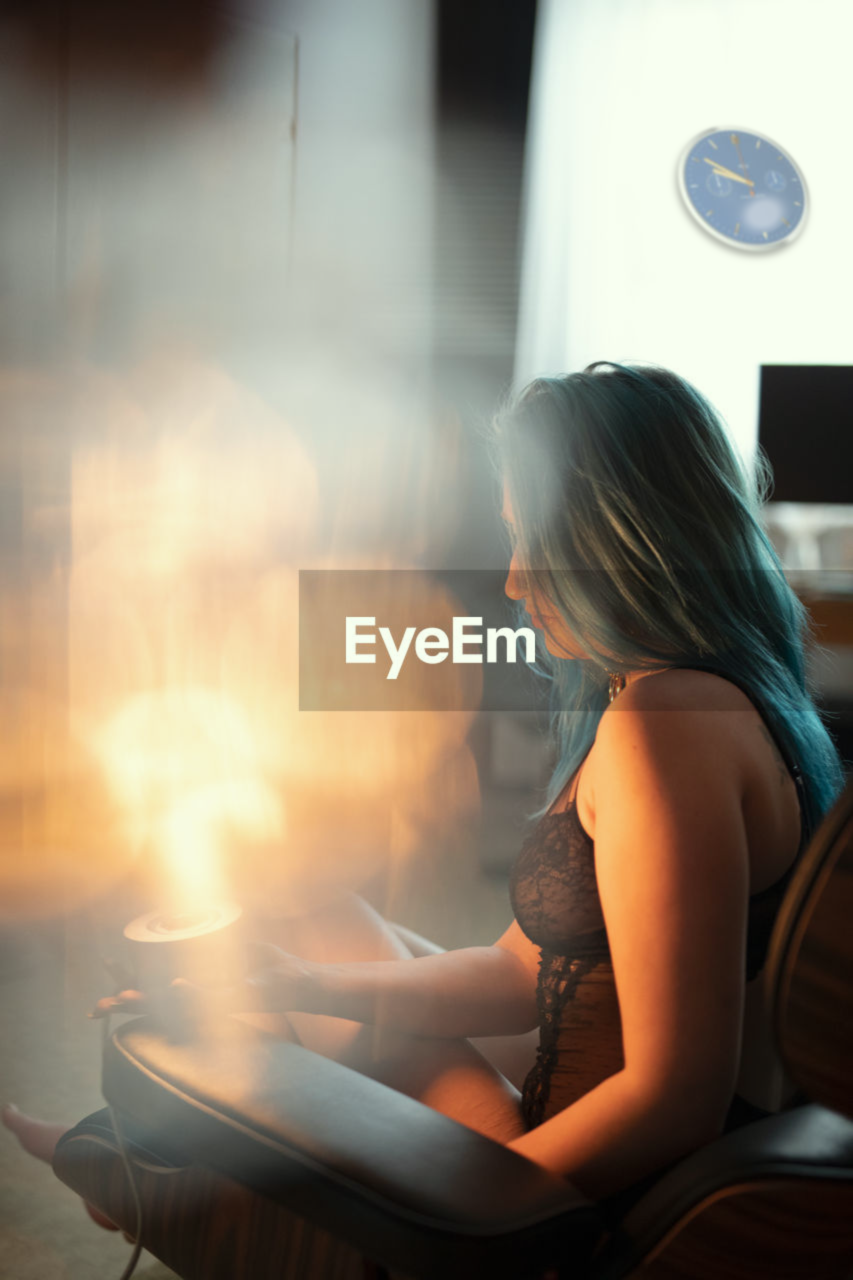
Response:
9h51
